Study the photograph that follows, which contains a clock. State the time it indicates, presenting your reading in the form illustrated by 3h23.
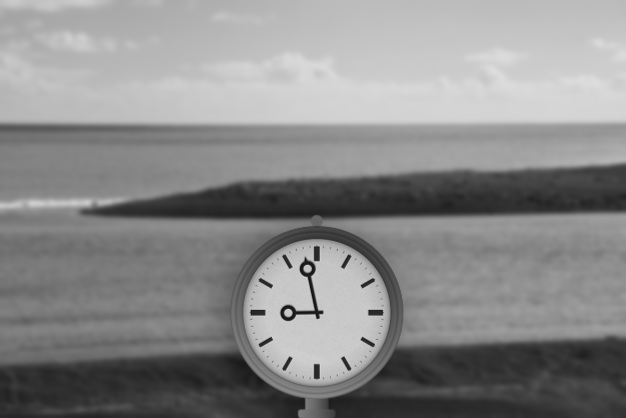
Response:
8h58
